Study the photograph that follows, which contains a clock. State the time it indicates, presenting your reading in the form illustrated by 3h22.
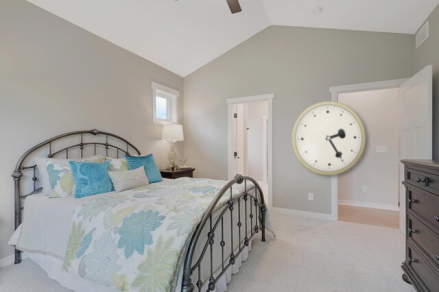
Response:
2h25
